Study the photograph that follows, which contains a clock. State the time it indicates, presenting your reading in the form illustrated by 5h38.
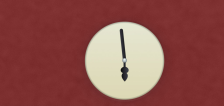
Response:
5h59
